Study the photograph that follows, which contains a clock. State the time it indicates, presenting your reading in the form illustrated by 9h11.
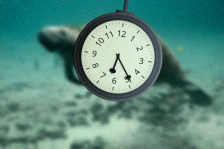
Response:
6h24
